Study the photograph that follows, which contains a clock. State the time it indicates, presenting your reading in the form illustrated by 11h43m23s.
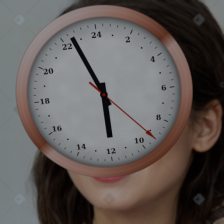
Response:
11h56m23s
